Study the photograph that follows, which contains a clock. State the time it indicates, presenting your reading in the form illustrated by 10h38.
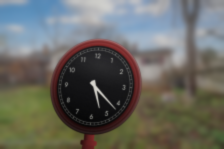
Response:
5h22
